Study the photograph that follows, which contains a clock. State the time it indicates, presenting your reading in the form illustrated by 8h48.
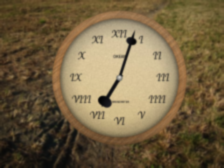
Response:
7h03
